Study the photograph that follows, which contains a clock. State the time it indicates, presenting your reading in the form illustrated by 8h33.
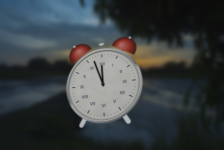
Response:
11h57
